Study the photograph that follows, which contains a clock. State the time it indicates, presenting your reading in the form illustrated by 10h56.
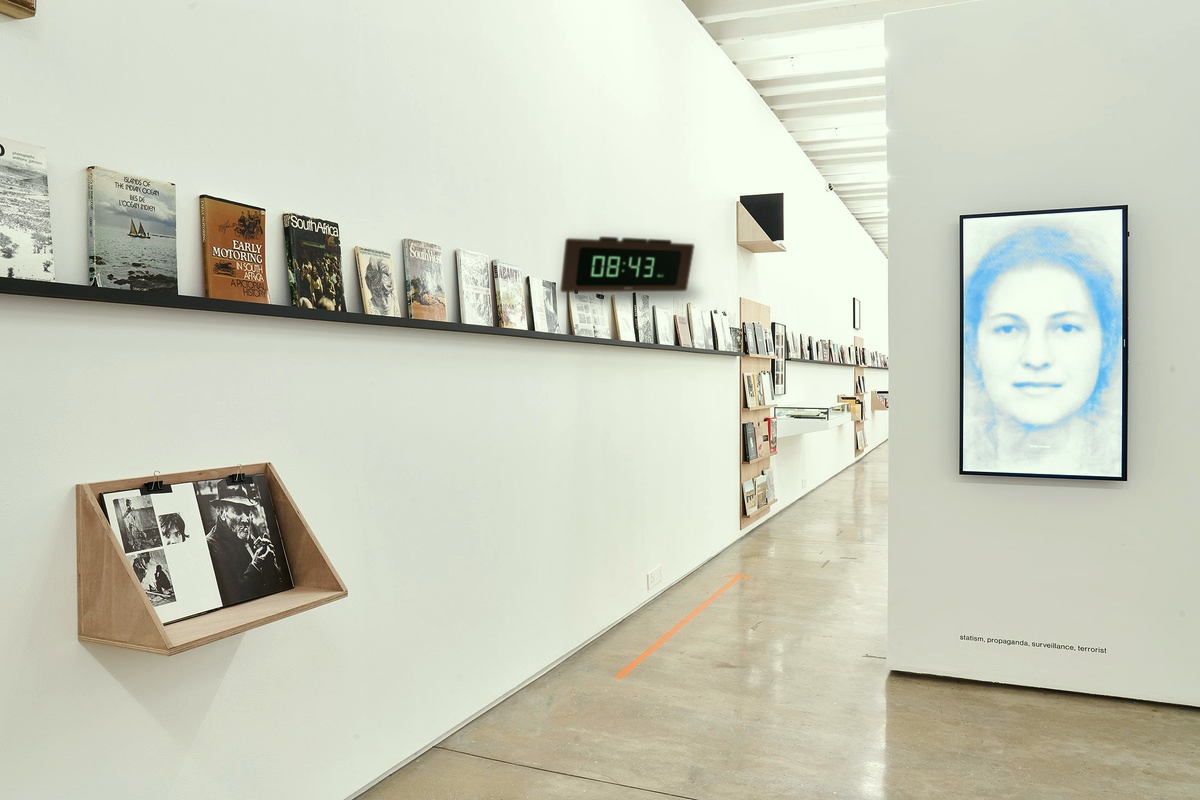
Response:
8h43
